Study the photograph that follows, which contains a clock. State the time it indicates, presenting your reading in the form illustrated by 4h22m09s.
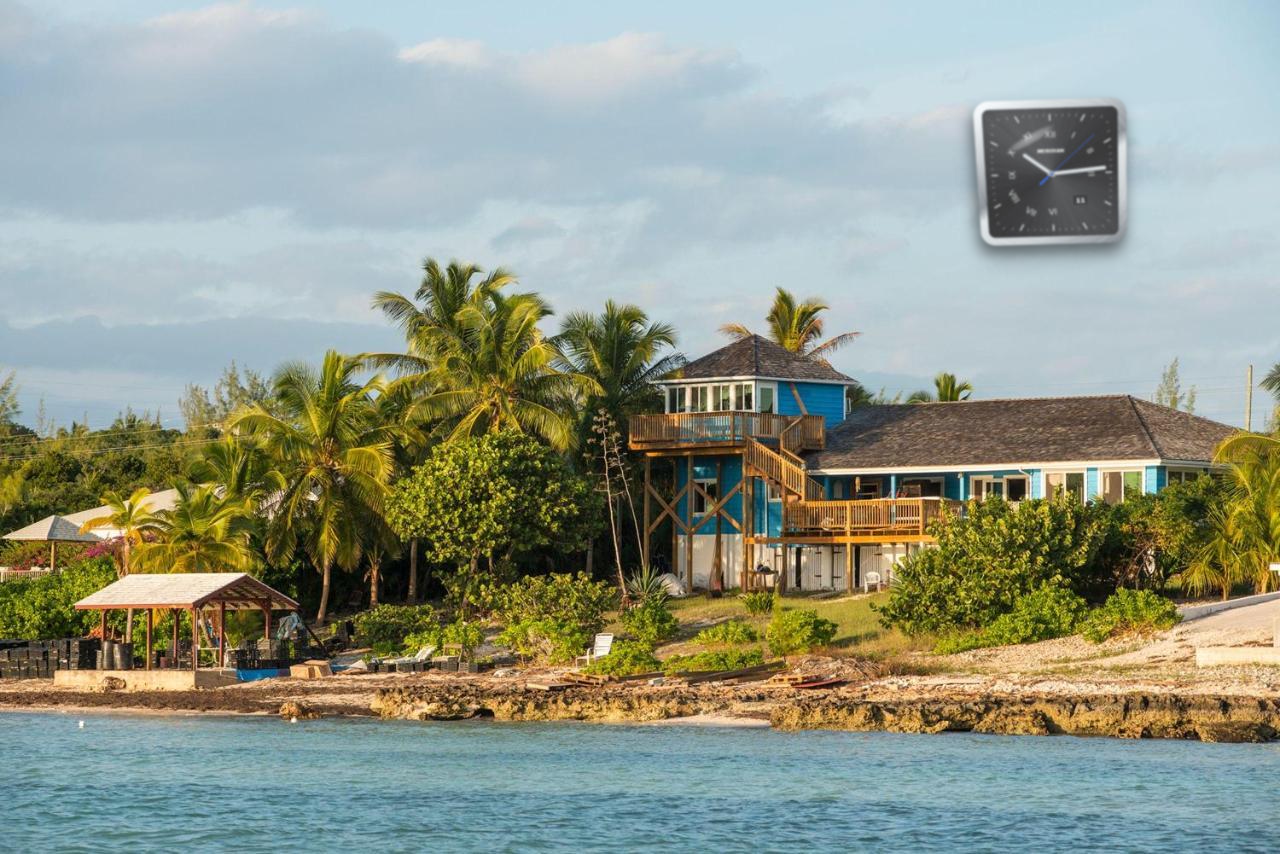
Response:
10h14m08s
